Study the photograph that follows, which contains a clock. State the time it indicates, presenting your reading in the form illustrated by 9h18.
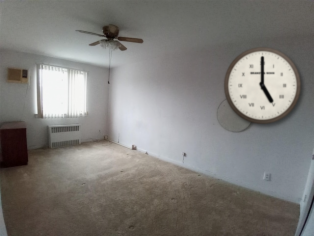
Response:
5h00
